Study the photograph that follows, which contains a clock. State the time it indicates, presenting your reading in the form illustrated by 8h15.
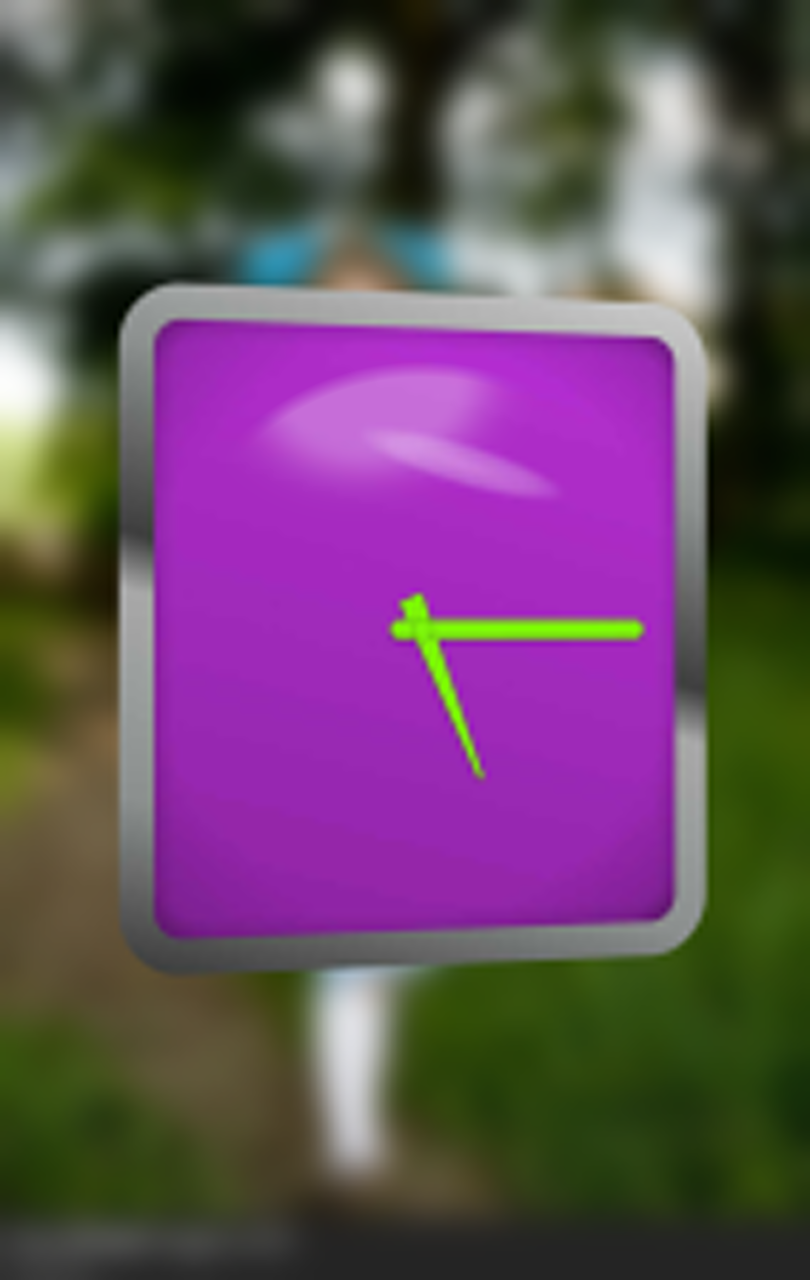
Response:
5h15
